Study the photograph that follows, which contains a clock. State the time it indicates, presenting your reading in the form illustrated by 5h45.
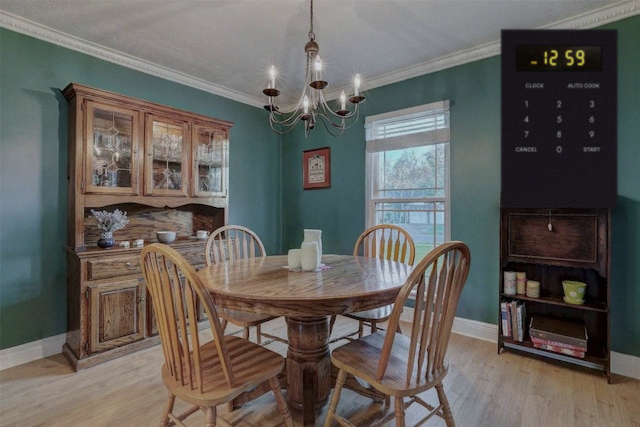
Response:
12h59
